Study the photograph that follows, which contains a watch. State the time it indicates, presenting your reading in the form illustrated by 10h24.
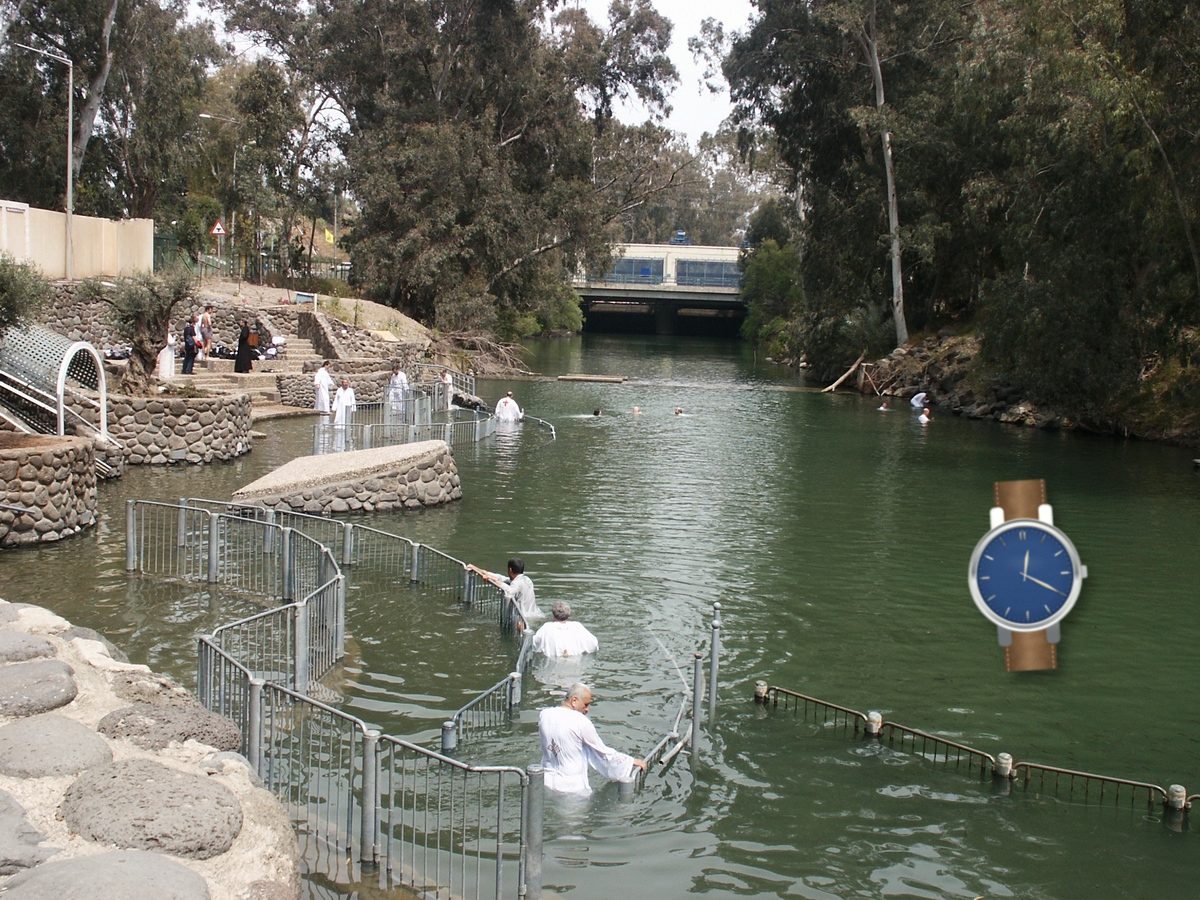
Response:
12h20
